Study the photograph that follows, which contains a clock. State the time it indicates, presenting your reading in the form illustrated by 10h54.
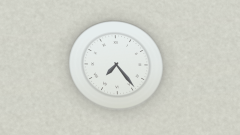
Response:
7h24
